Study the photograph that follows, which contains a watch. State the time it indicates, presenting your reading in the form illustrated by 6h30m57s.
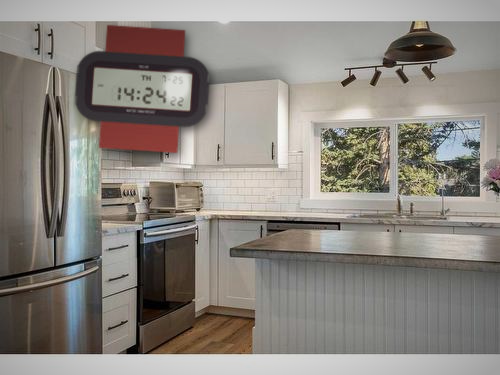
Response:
14h24m22s
